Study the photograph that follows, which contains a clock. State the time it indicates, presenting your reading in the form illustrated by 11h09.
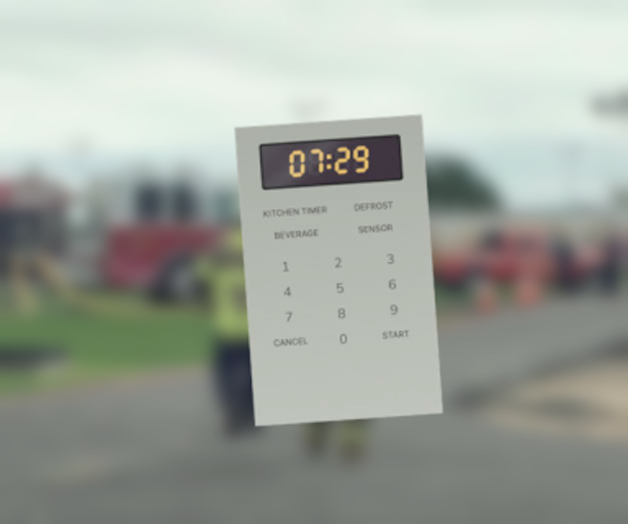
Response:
7h29
